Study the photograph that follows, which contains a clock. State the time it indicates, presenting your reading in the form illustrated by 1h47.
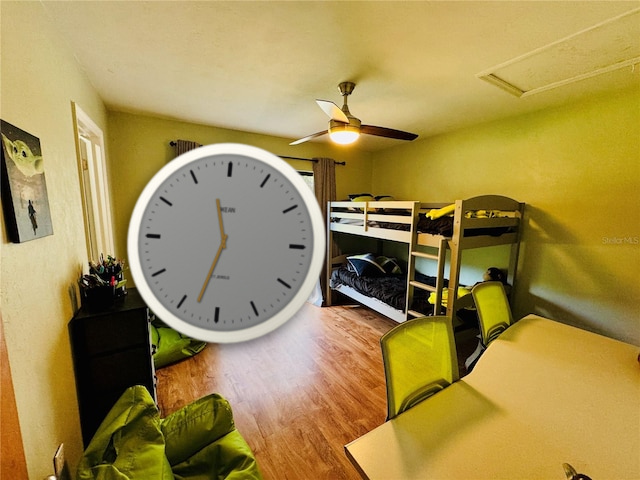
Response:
11h33
